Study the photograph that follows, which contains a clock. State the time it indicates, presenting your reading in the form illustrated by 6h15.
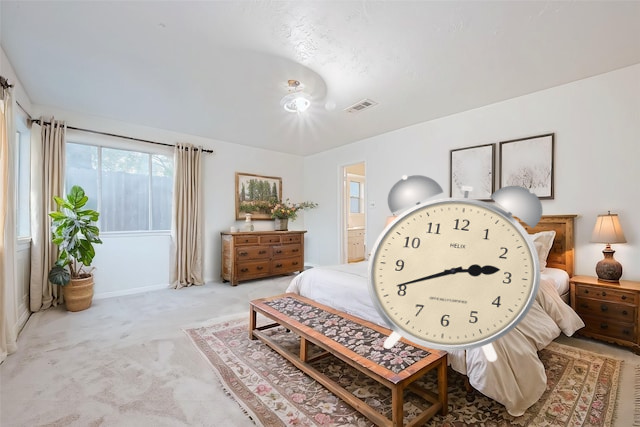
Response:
2h41
